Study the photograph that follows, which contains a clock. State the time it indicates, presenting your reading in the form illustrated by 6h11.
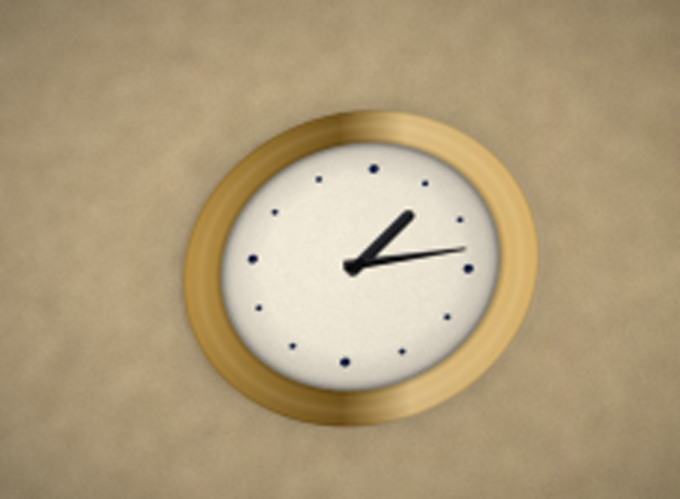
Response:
1h13
